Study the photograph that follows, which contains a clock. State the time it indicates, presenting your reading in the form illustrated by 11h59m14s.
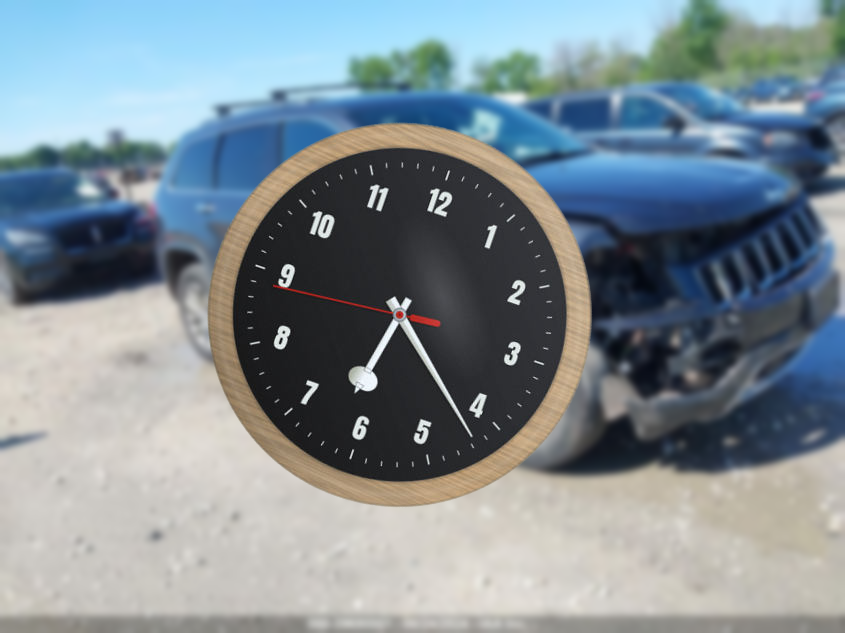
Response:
6h21m44s
